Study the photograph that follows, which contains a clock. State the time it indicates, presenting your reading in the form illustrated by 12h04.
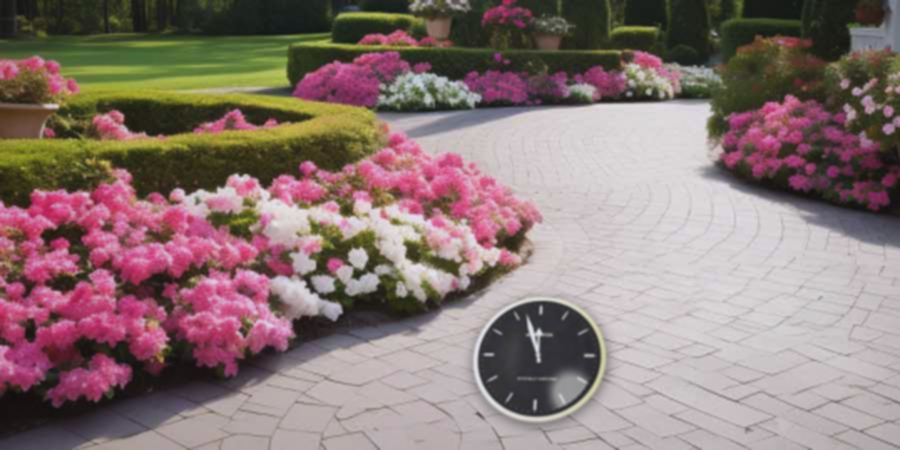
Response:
11h57
